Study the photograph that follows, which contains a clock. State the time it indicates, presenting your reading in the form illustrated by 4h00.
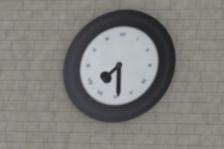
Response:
7h29
